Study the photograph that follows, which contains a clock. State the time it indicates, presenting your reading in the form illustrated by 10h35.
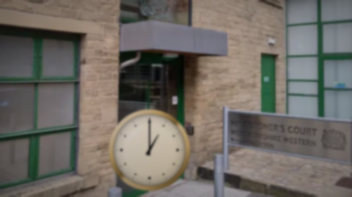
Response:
1h00
